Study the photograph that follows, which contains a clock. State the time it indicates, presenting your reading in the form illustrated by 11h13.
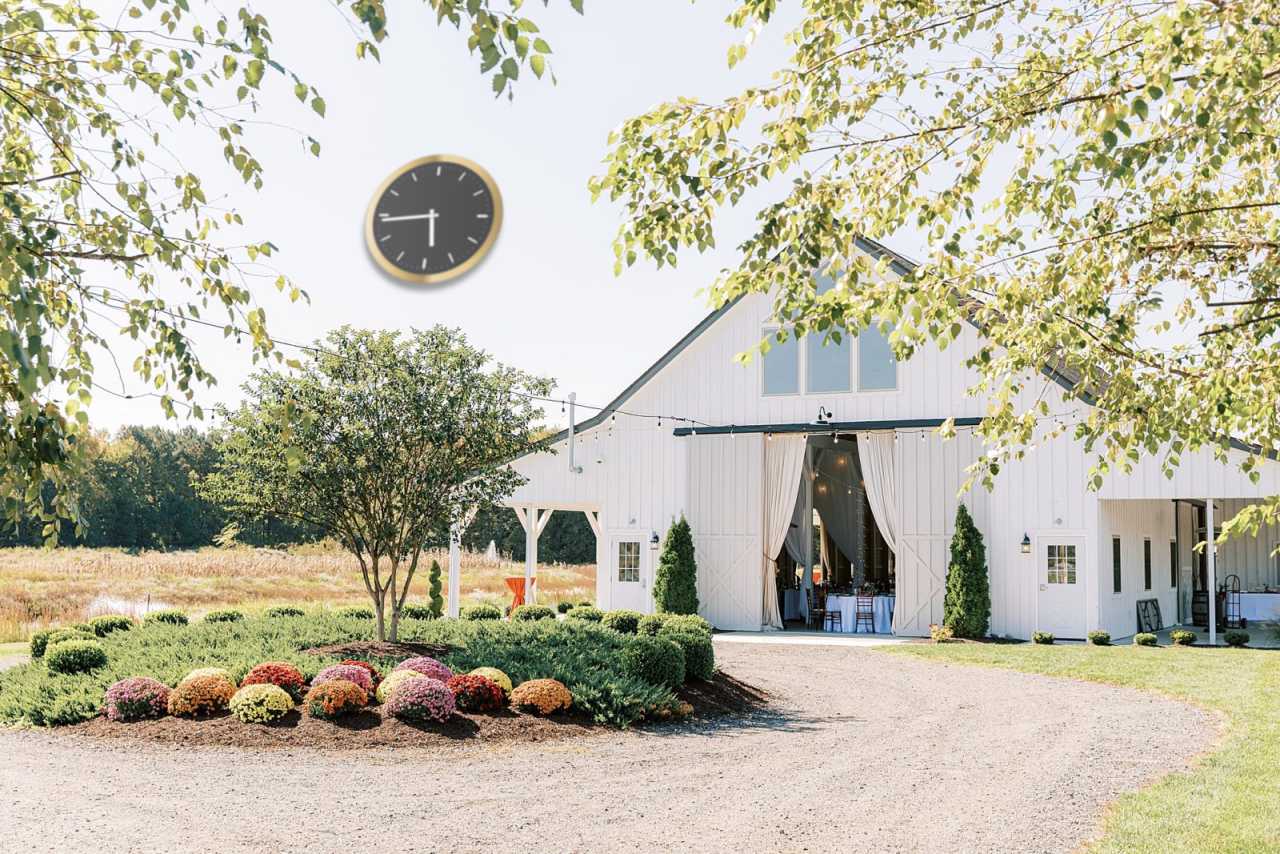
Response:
5h44
